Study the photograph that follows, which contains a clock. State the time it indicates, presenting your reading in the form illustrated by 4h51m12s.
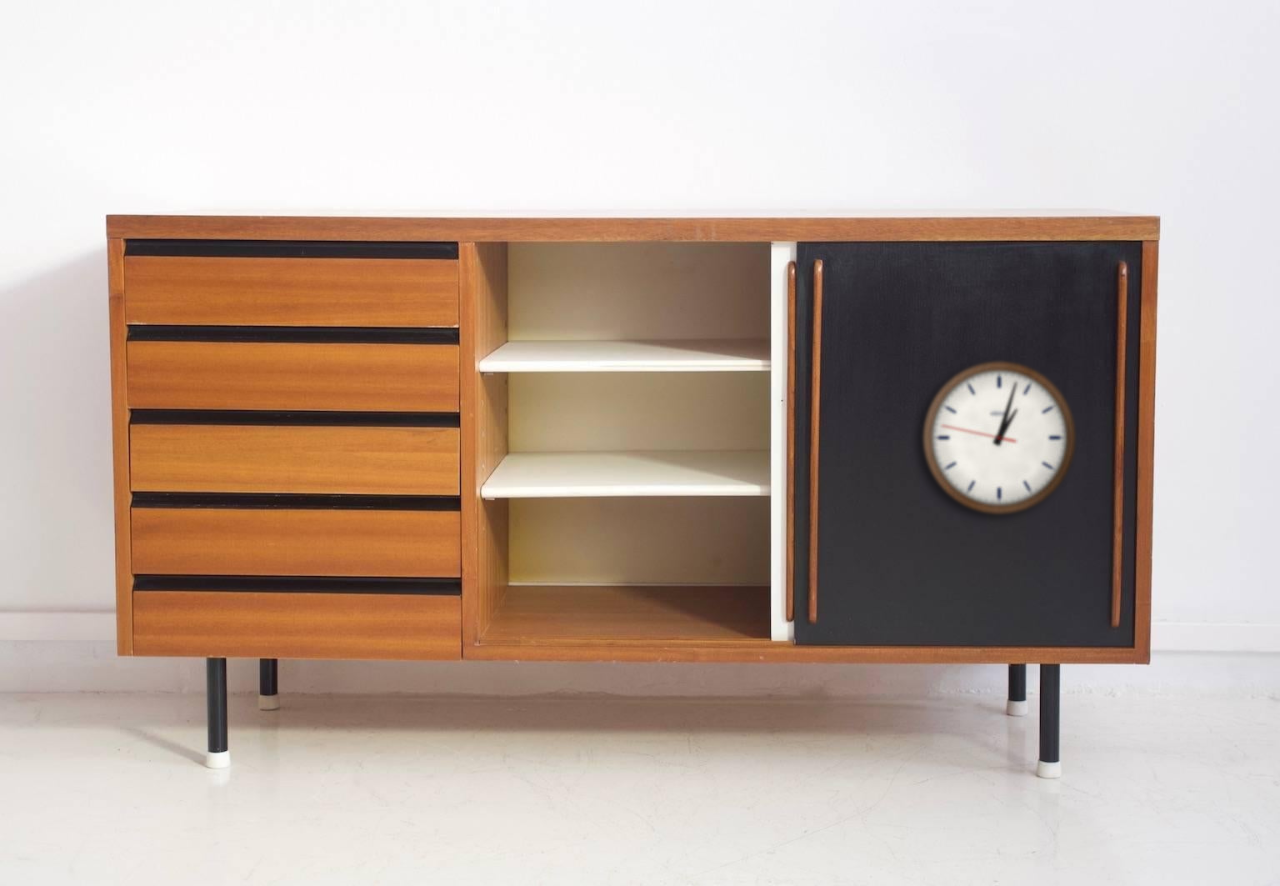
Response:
1h02m47s
